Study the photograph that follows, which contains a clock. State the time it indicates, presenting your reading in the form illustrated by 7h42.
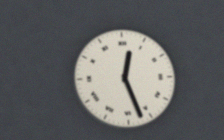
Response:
12h27
